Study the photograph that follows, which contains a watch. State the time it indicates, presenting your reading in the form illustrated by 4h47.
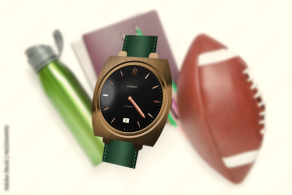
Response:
4h22
